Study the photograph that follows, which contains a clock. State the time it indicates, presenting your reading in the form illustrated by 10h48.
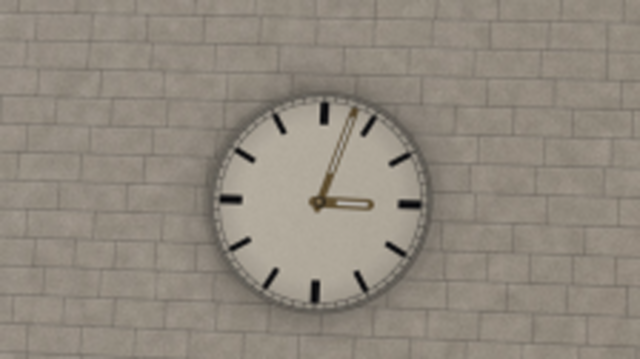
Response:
3h03
